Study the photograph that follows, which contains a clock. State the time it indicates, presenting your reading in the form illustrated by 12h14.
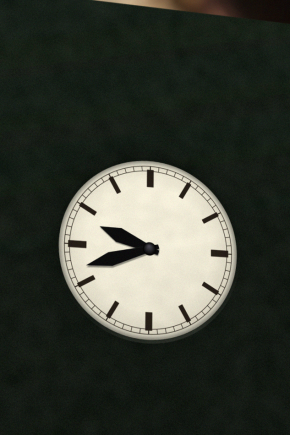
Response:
9h42
